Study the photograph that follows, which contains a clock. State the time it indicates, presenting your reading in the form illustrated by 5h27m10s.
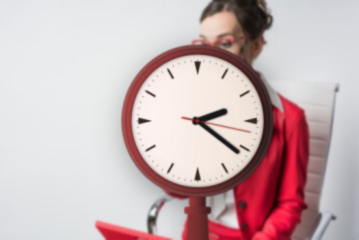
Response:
2h21m17s
